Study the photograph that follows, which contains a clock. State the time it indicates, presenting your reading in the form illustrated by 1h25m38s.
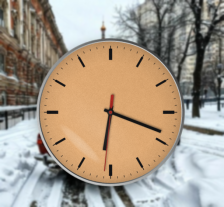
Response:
6h18m31s
